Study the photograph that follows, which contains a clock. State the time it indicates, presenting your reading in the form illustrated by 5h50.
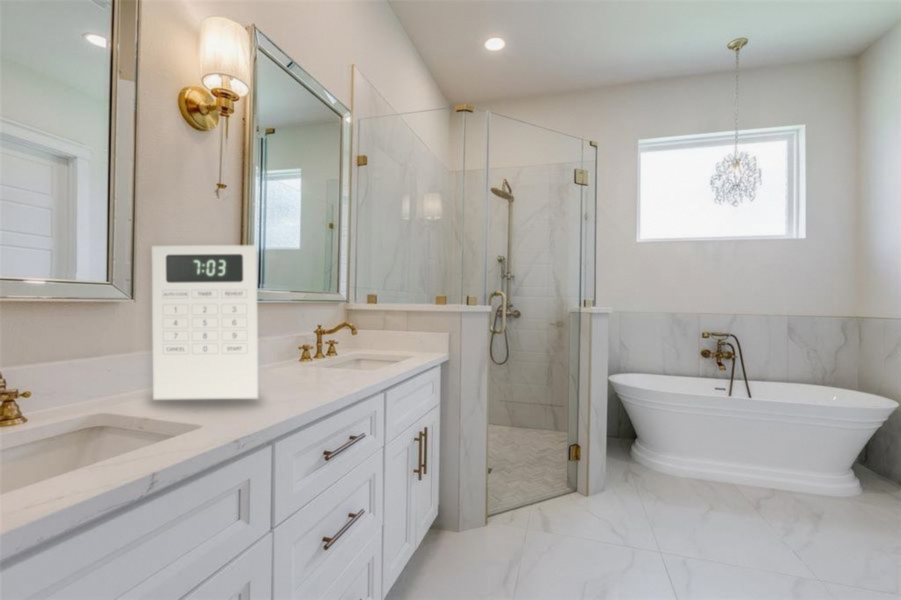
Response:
7h03
